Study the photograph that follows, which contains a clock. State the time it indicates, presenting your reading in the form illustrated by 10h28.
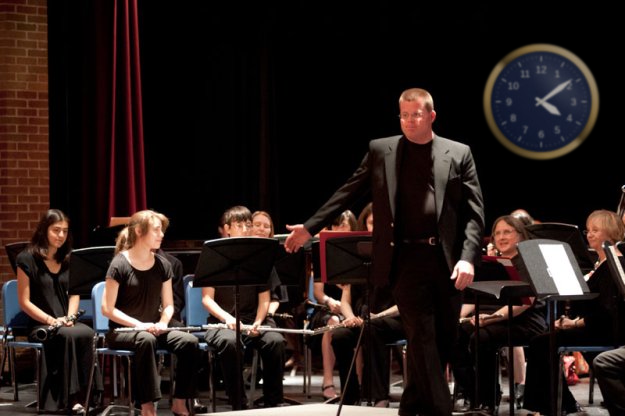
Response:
4h09
